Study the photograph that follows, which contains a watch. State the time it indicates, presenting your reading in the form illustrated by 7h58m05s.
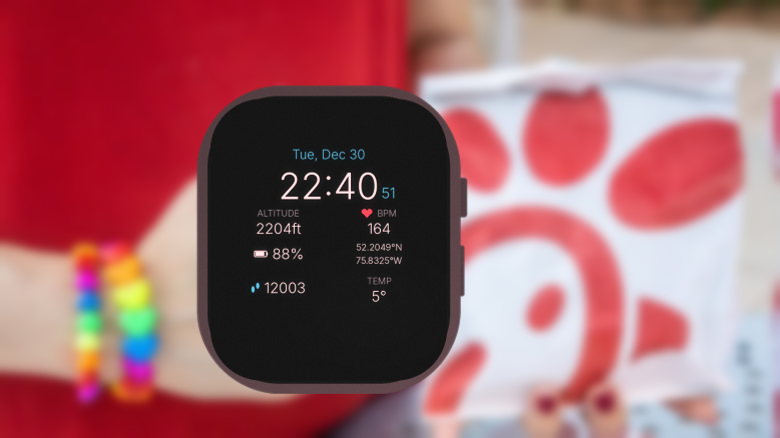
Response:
22h40m51s
